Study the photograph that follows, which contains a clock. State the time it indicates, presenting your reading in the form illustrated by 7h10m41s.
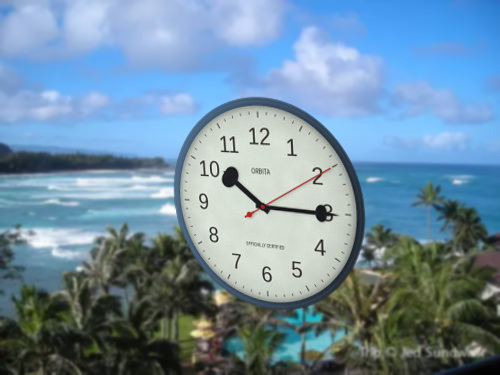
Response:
10h15m10s
